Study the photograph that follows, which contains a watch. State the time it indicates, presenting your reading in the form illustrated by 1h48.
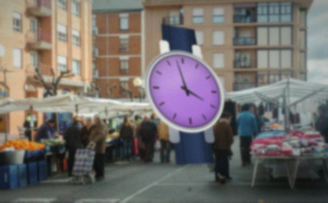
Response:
3h58
